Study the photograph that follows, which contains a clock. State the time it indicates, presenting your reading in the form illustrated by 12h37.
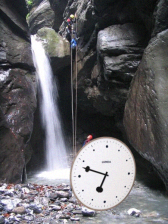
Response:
6h48
